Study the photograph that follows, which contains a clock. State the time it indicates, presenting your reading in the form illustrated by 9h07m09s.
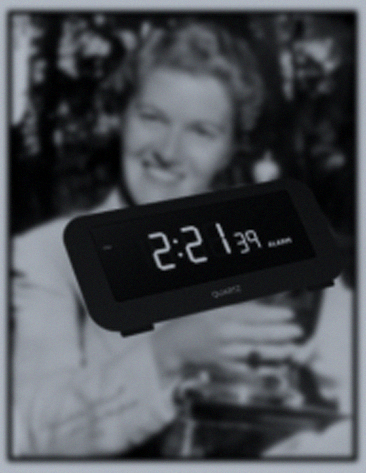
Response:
2h21m39s
